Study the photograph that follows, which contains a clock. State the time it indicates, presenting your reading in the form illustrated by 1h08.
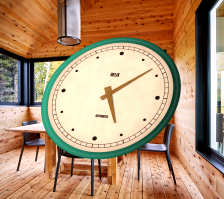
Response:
5h08
